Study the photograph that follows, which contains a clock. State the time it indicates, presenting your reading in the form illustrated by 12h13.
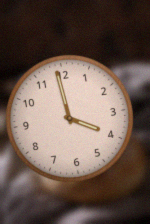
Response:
3h59
